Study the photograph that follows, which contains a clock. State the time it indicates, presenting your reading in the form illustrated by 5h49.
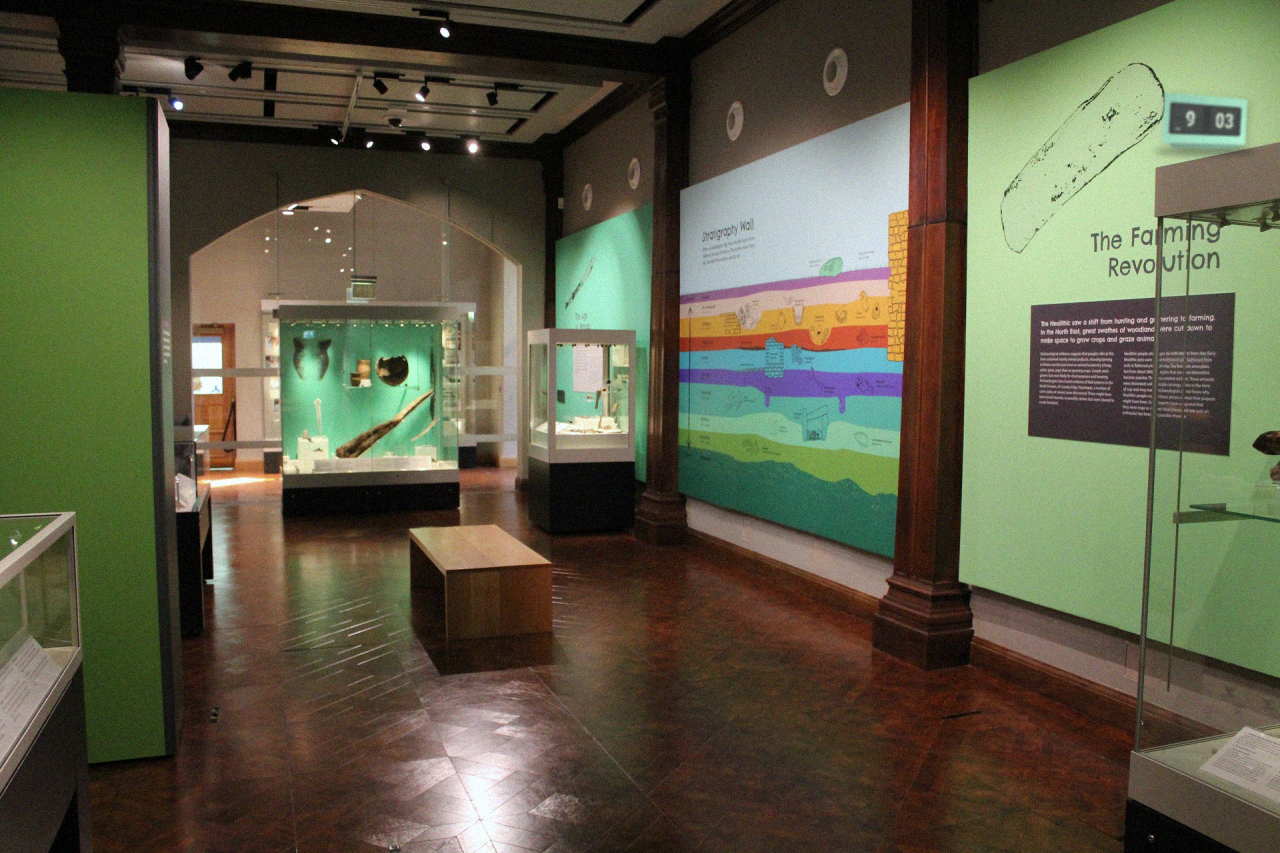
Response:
9h03
